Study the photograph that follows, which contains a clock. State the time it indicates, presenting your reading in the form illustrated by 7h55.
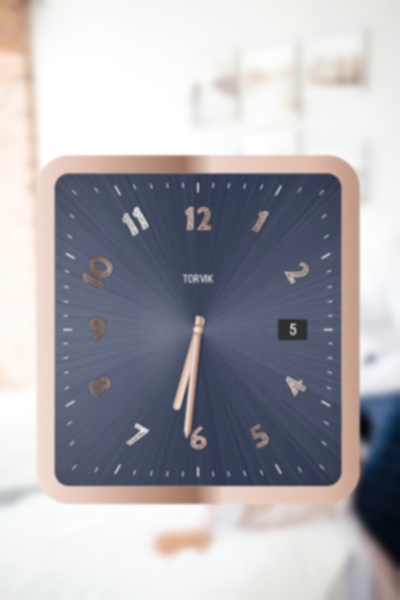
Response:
6h31
